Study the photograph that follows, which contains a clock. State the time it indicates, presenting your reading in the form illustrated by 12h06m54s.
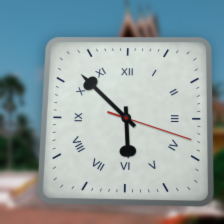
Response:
5h52m18s
